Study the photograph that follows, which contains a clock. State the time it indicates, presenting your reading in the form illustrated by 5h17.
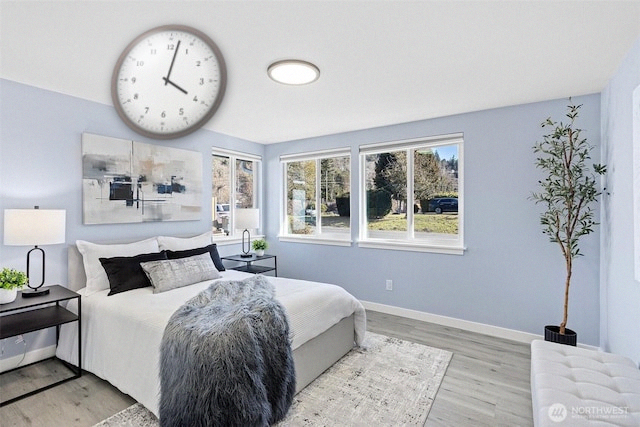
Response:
4h02
